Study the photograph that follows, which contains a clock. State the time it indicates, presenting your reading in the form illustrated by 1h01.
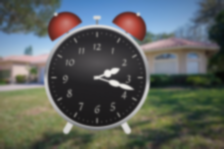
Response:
2h18
